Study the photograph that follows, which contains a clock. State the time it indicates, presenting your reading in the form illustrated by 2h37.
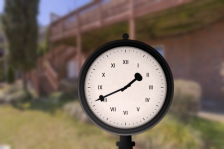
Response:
1h41
